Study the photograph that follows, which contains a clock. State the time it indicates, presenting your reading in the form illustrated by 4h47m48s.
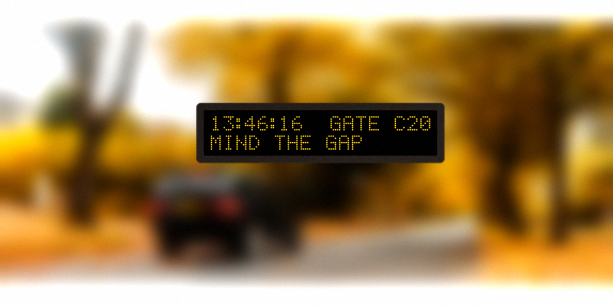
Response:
13h46m16s
